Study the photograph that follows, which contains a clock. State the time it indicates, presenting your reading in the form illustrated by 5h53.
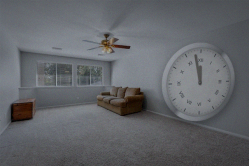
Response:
11h58
